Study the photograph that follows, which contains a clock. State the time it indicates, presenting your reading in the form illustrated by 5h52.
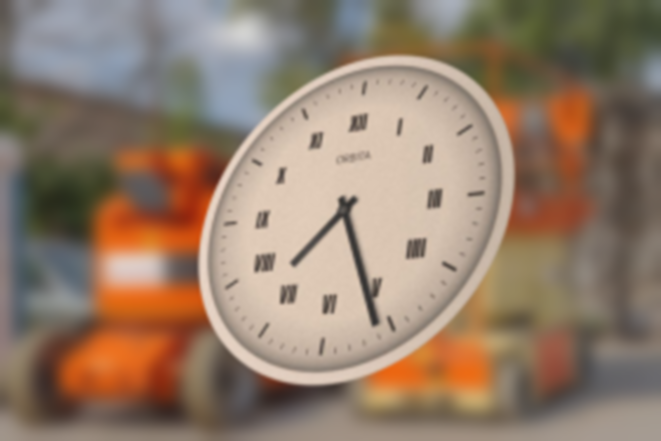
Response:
7h26
